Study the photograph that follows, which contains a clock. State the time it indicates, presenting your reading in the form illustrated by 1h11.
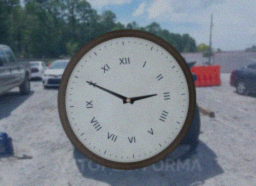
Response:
2h50
